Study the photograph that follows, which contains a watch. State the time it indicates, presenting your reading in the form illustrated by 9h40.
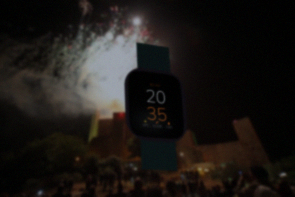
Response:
20h35
